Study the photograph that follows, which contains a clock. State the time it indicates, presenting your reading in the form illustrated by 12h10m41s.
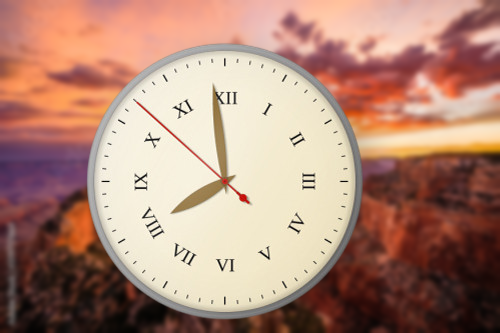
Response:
7h58m52s
